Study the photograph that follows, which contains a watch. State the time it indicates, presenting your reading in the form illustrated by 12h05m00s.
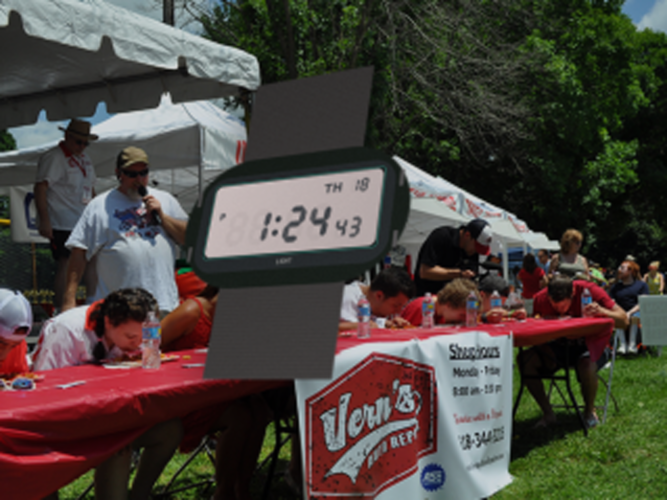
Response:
1h24m43s
